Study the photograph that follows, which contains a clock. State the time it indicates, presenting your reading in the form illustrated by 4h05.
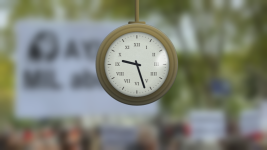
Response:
9h27
